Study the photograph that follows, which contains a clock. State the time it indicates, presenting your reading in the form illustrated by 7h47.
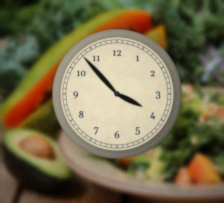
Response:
3h53
